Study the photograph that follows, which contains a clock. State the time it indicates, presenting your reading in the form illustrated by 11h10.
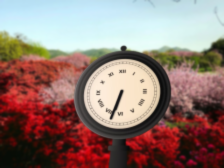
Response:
6h33
